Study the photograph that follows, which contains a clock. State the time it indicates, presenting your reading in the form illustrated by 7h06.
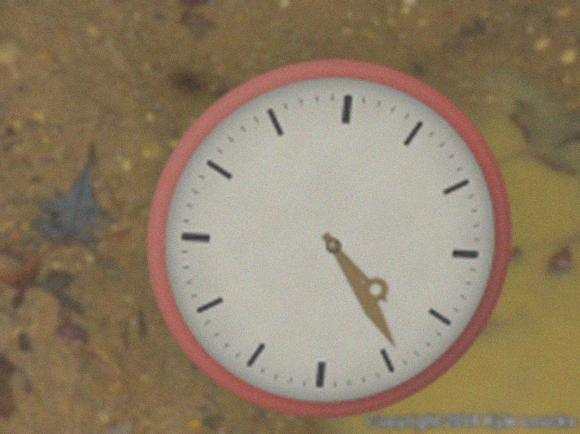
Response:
4h24
